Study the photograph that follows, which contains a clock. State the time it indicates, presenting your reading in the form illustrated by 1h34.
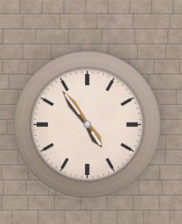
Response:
4h54
